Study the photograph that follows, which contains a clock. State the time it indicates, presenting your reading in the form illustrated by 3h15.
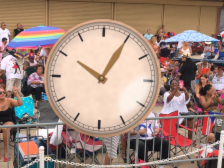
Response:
10h05
